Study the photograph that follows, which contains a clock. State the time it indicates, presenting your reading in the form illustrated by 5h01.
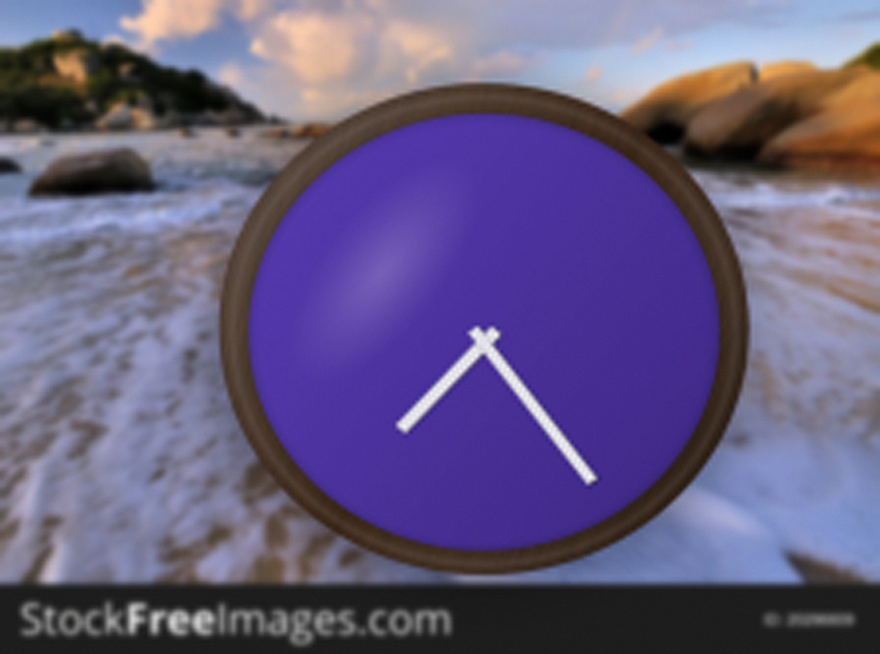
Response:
7h24
